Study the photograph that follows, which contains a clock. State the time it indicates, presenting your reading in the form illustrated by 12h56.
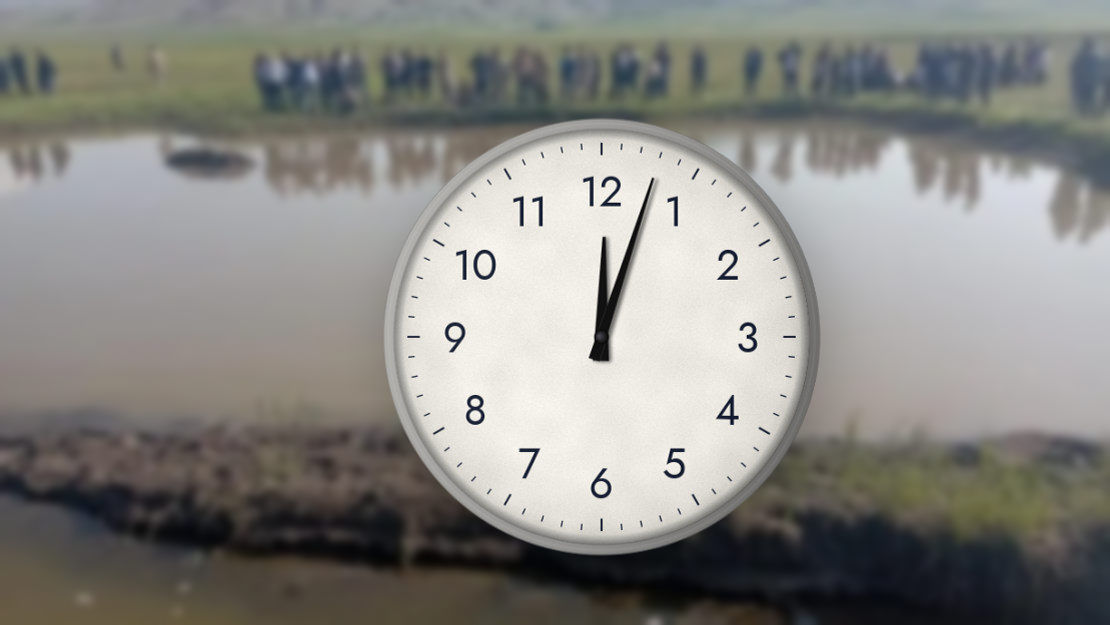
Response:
12h03
